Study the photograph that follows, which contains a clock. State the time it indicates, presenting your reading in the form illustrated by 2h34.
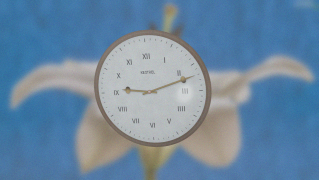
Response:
9h12
